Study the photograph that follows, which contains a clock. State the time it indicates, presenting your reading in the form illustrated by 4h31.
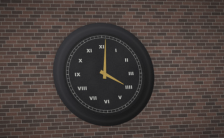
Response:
4h01
